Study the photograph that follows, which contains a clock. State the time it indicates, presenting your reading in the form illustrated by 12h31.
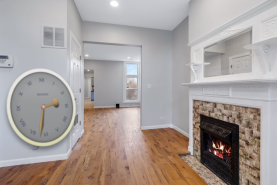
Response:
2h32
